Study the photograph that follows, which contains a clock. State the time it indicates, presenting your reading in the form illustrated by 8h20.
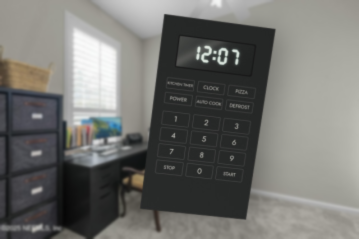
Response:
12h07
